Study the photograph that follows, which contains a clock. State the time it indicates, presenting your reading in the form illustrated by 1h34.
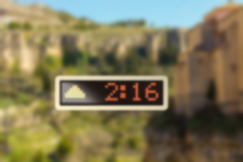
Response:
2h16
